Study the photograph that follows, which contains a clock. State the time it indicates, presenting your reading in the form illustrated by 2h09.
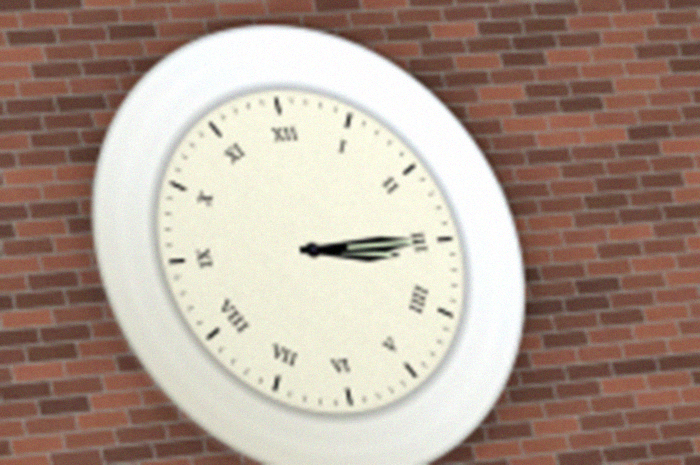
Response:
3h15
